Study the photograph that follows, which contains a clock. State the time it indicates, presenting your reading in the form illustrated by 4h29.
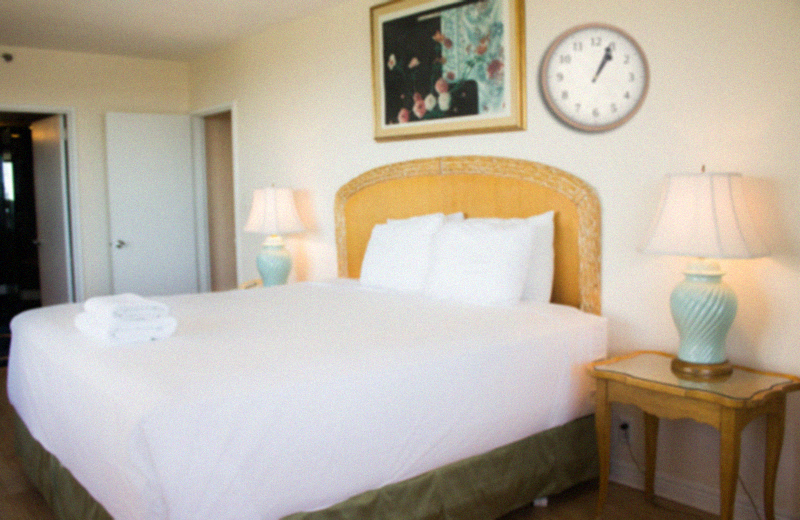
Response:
1h04
